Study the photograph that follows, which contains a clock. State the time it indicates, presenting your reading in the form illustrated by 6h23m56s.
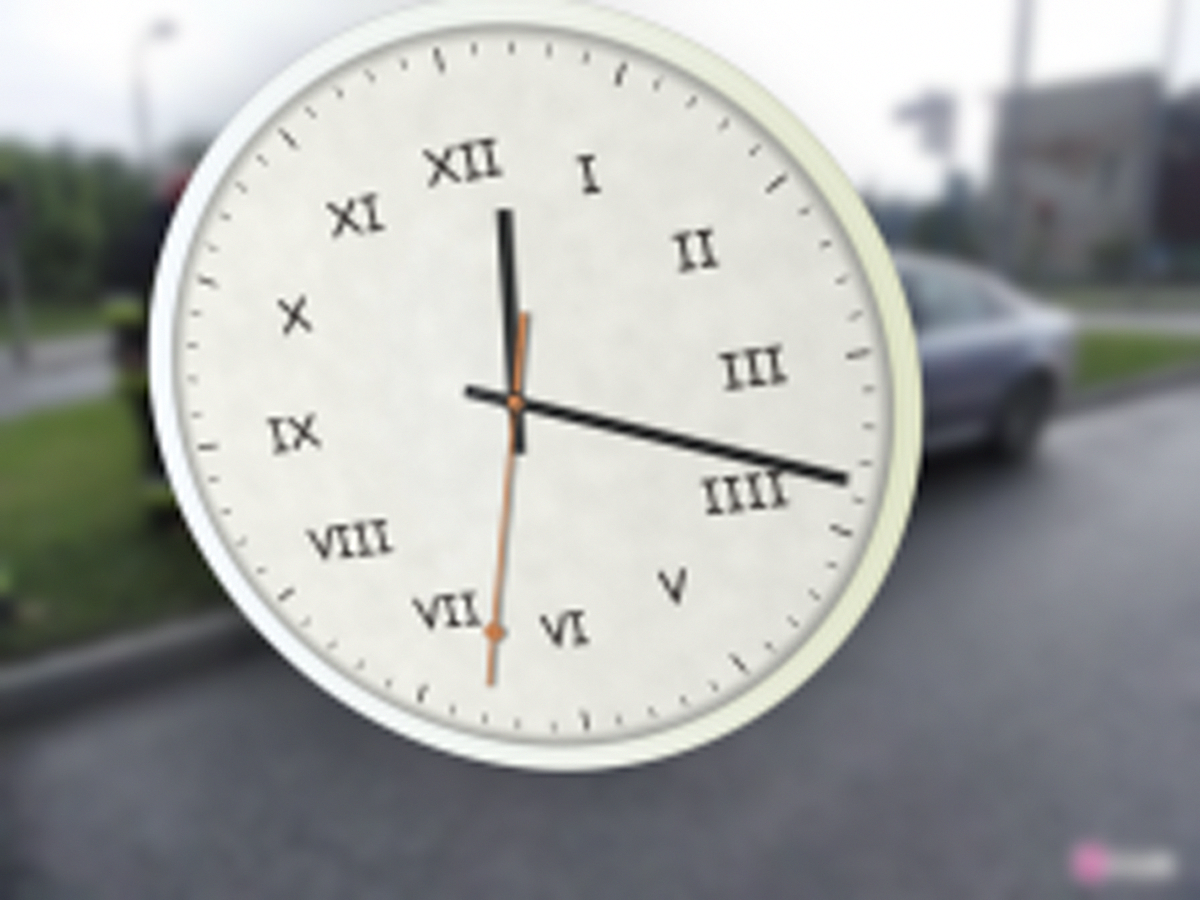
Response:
12h18m33s
